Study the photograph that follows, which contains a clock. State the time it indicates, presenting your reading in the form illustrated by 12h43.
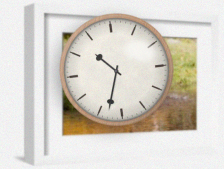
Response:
10h33
